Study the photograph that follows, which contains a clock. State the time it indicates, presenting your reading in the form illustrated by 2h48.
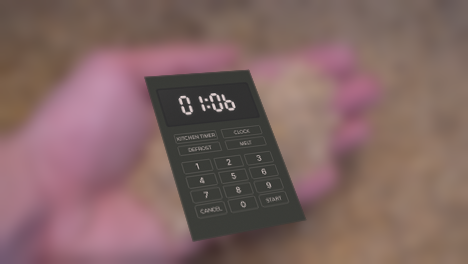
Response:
1h06
